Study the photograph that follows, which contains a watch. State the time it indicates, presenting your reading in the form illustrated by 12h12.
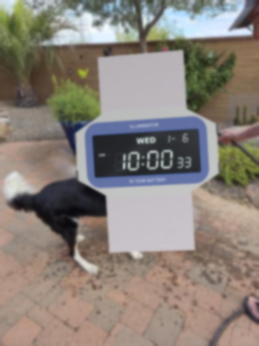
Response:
10h00
